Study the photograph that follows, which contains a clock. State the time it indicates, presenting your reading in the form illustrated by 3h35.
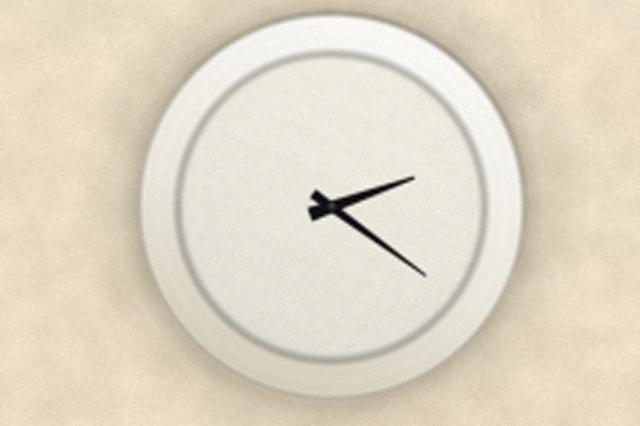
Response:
2h21
